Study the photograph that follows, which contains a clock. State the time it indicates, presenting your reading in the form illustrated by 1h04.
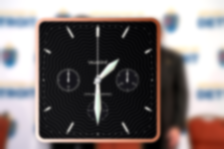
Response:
1h30
